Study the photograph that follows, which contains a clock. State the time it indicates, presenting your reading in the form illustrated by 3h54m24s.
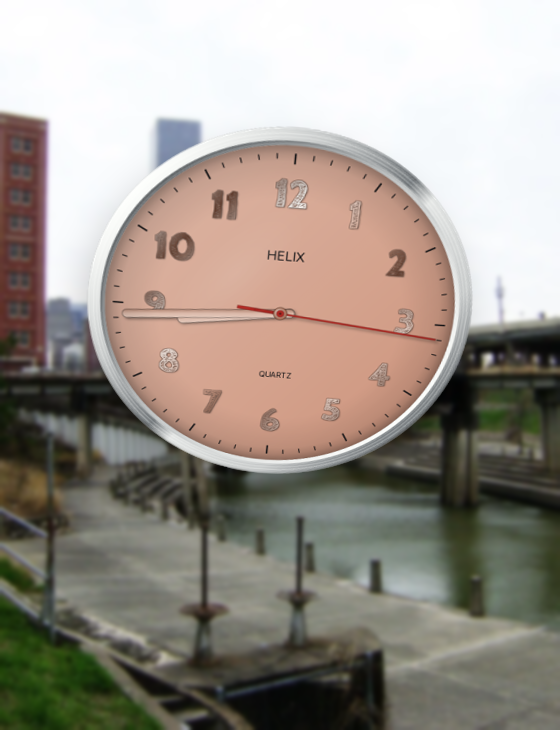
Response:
8h44m16s
